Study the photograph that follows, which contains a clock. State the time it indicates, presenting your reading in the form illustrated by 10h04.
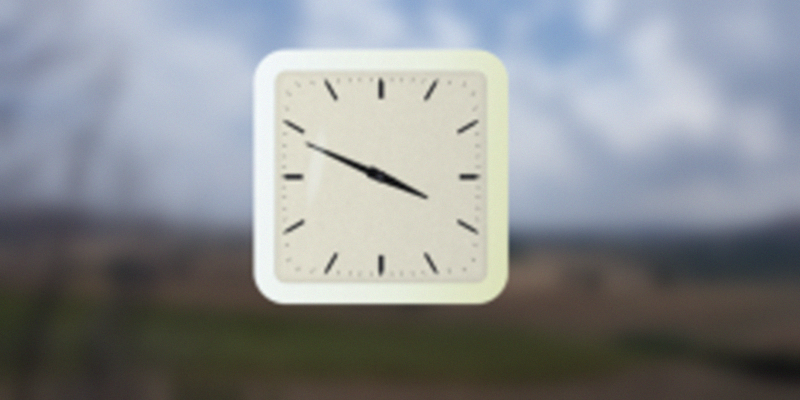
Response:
3h49
